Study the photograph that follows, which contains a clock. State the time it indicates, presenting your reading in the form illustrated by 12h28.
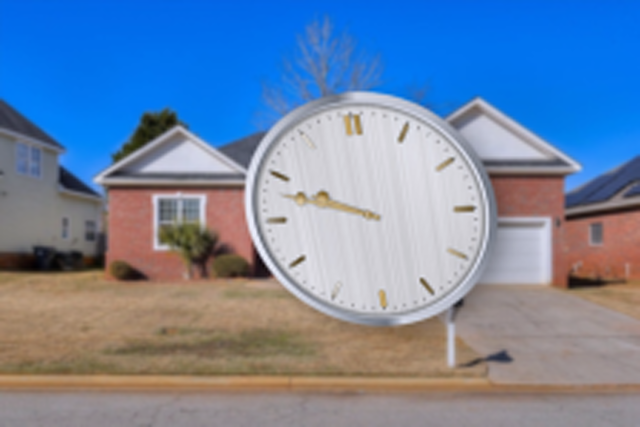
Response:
9h48
